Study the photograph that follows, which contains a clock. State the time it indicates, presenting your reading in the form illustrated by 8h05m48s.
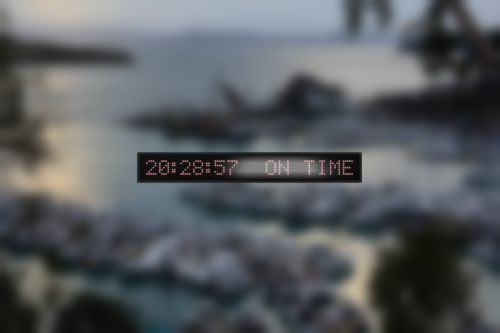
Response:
20h28m57s
